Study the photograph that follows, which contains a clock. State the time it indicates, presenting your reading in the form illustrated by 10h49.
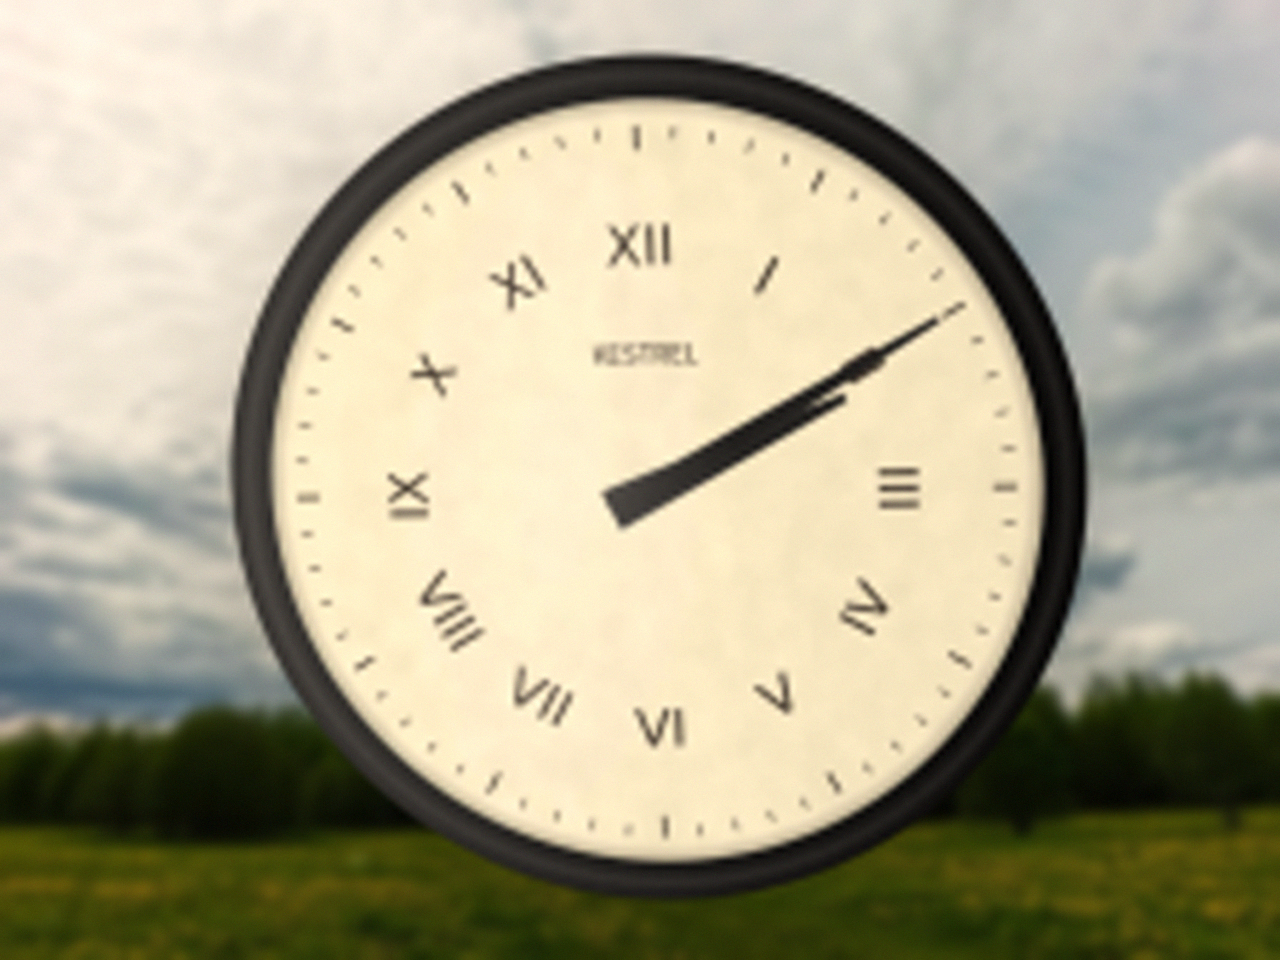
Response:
2h10
